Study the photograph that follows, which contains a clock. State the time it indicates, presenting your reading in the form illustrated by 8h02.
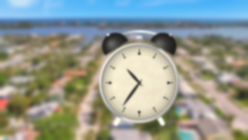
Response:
10h36
